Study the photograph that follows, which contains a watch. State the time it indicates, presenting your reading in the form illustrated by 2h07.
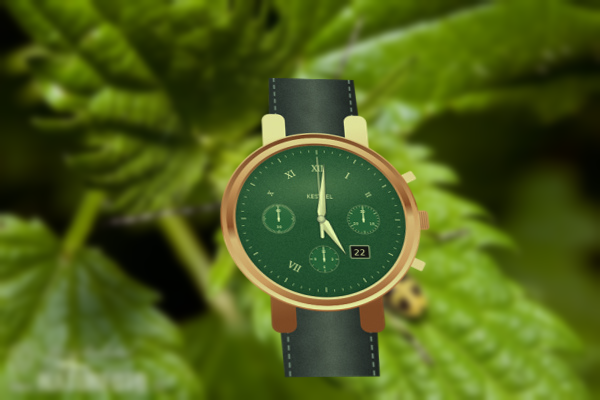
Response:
5h01
